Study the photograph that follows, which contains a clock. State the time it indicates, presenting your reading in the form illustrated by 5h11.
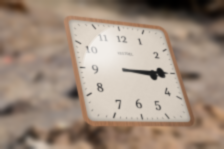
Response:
3h15
